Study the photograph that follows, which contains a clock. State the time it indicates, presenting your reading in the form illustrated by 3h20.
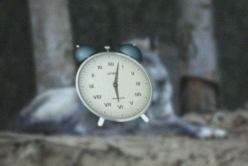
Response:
6h03
